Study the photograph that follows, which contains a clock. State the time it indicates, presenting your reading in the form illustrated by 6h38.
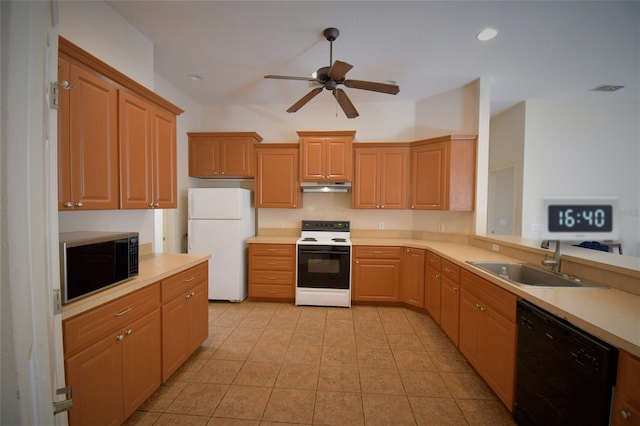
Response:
16h40
